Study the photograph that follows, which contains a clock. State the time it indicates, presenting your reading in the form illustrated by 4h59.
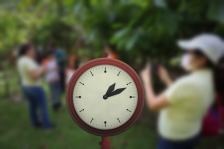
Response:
1h11
